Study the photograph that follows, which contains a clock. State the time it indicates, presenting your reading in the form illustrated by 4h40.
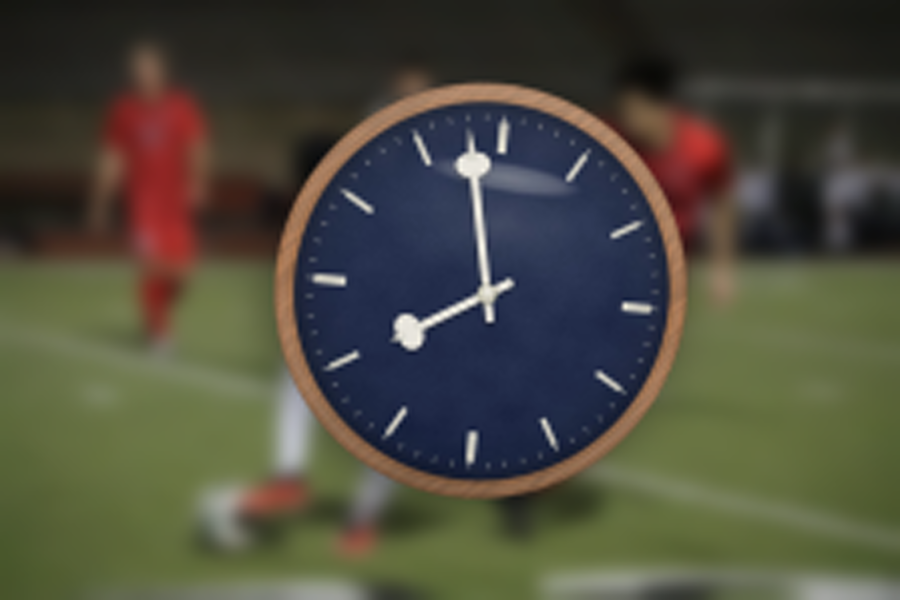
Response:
7h58
